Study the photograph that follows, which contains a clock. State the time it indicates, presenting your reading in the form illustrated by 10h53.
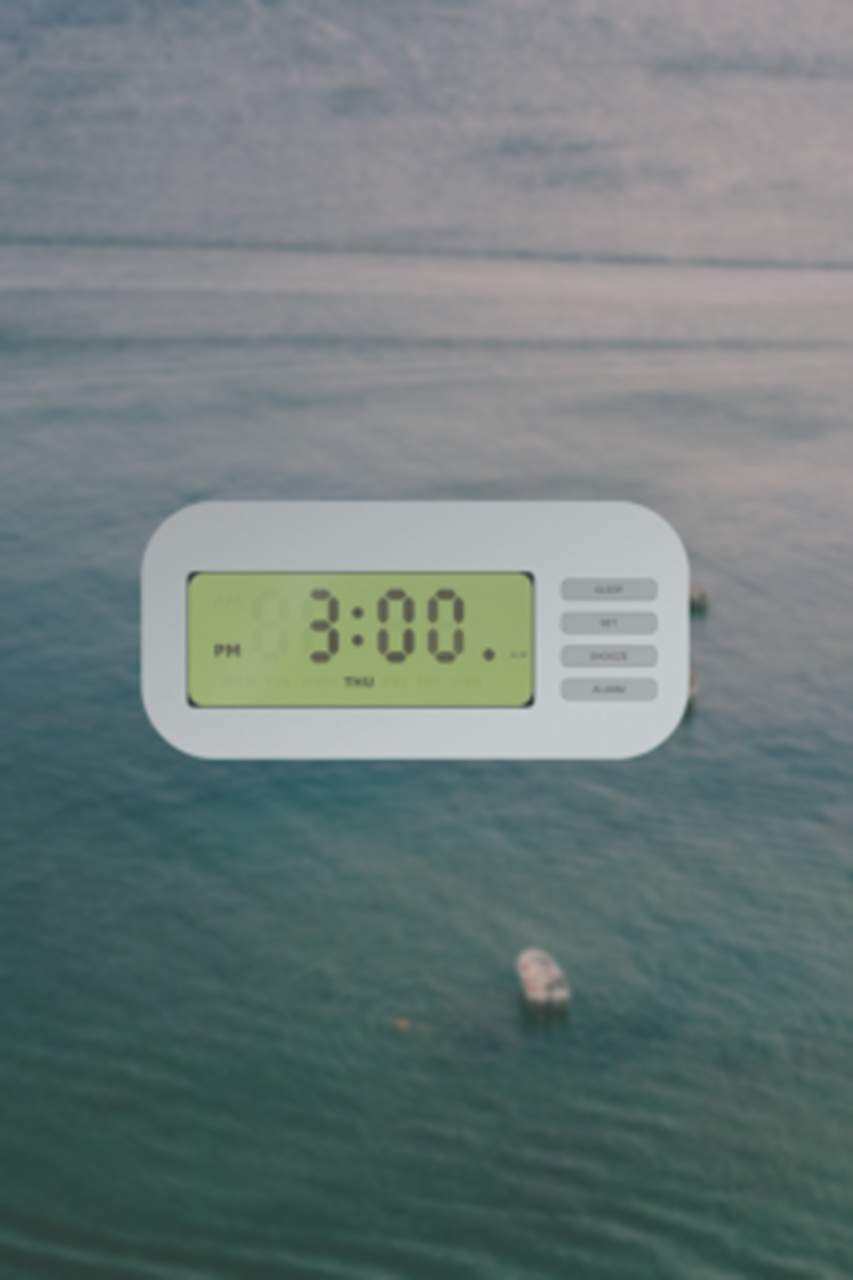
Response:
3h00
